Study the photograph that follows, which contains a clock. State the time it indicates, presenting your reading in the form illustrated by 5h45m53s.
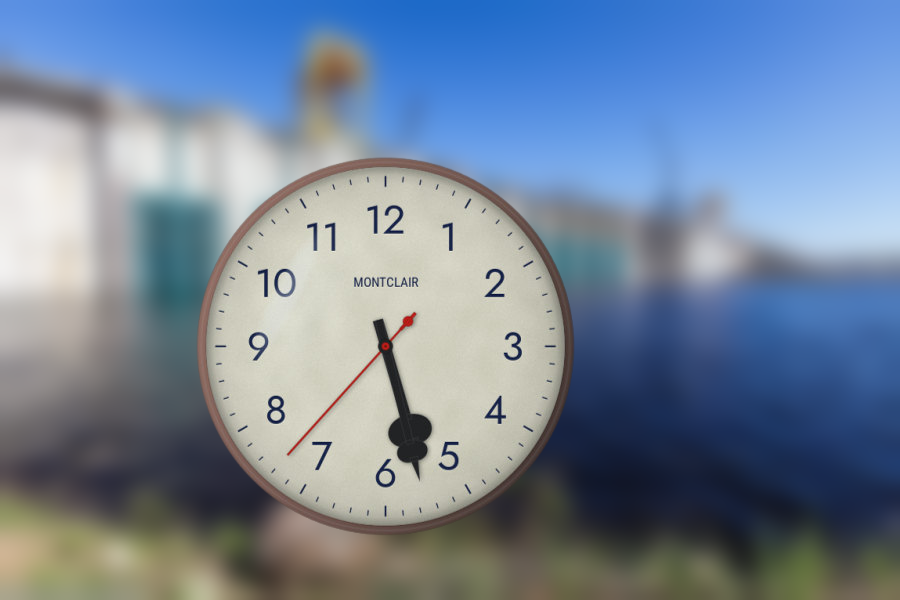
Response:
5h27m37s
